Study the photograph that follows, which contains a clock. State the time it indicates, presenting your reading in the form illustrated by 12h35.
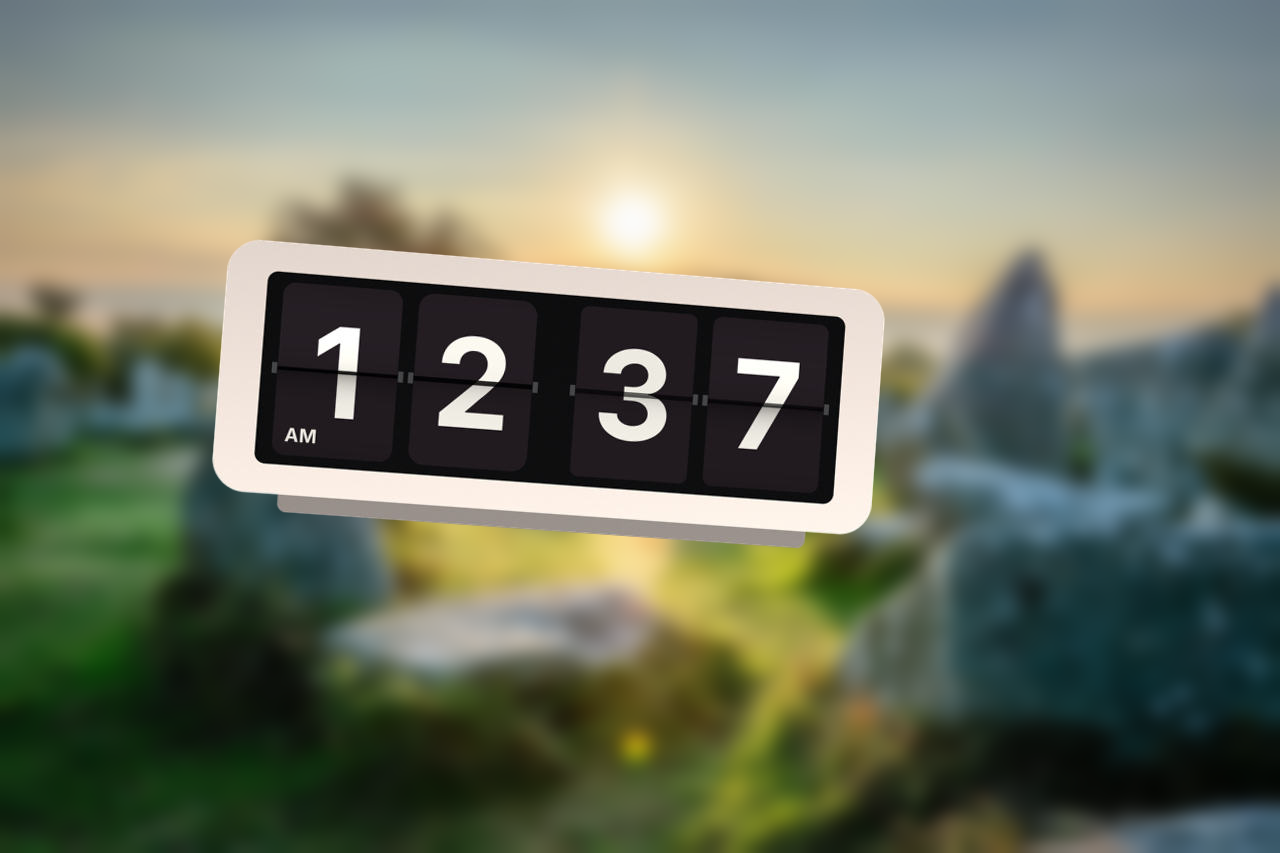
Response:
12h37
